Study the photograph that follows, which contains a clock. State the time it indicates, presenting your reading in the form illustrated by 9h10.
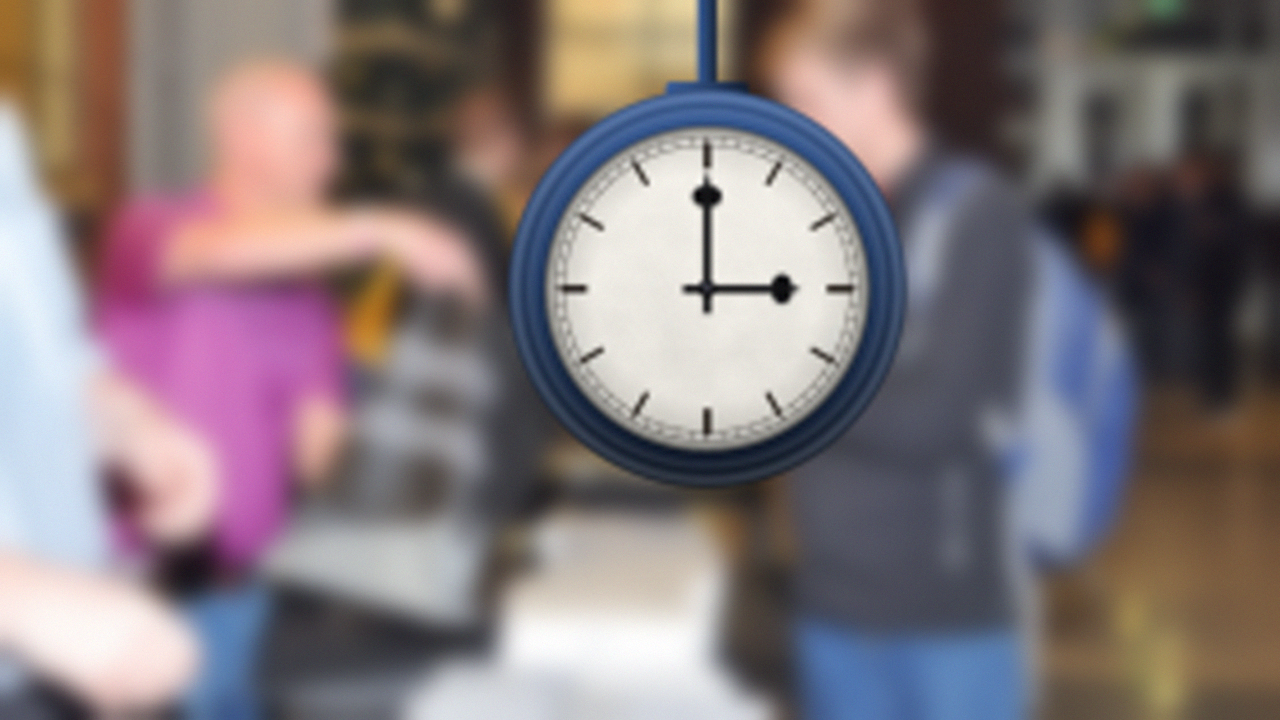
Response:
3h00
